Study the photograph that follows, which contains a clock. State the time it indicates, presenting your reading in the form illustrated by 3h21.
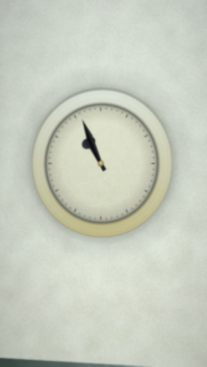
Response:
10h56
